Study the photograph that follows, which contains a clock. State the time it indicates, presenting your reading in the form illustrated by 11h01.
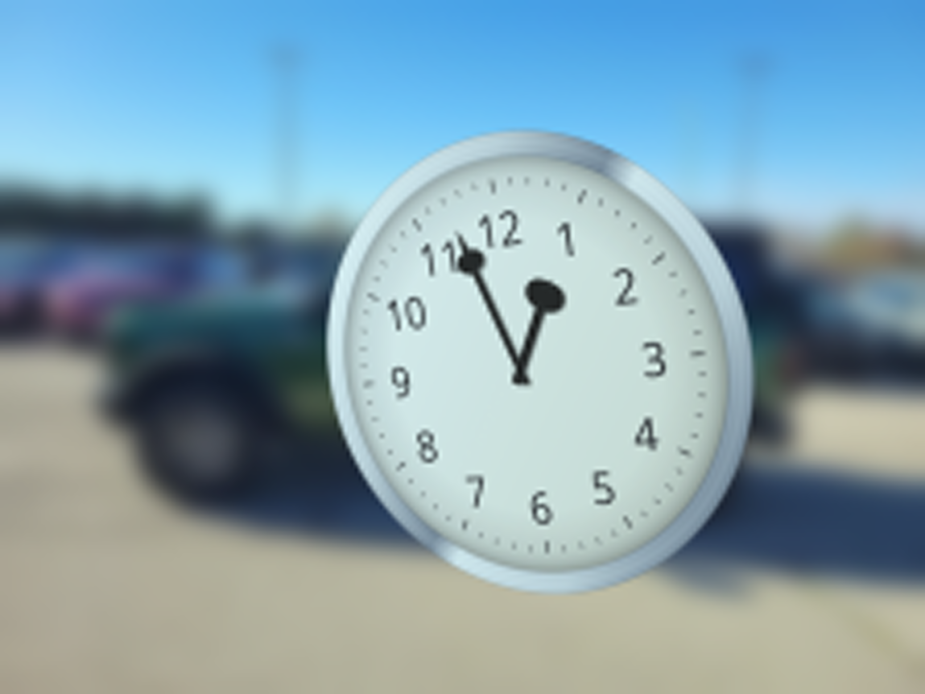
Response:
12h57
